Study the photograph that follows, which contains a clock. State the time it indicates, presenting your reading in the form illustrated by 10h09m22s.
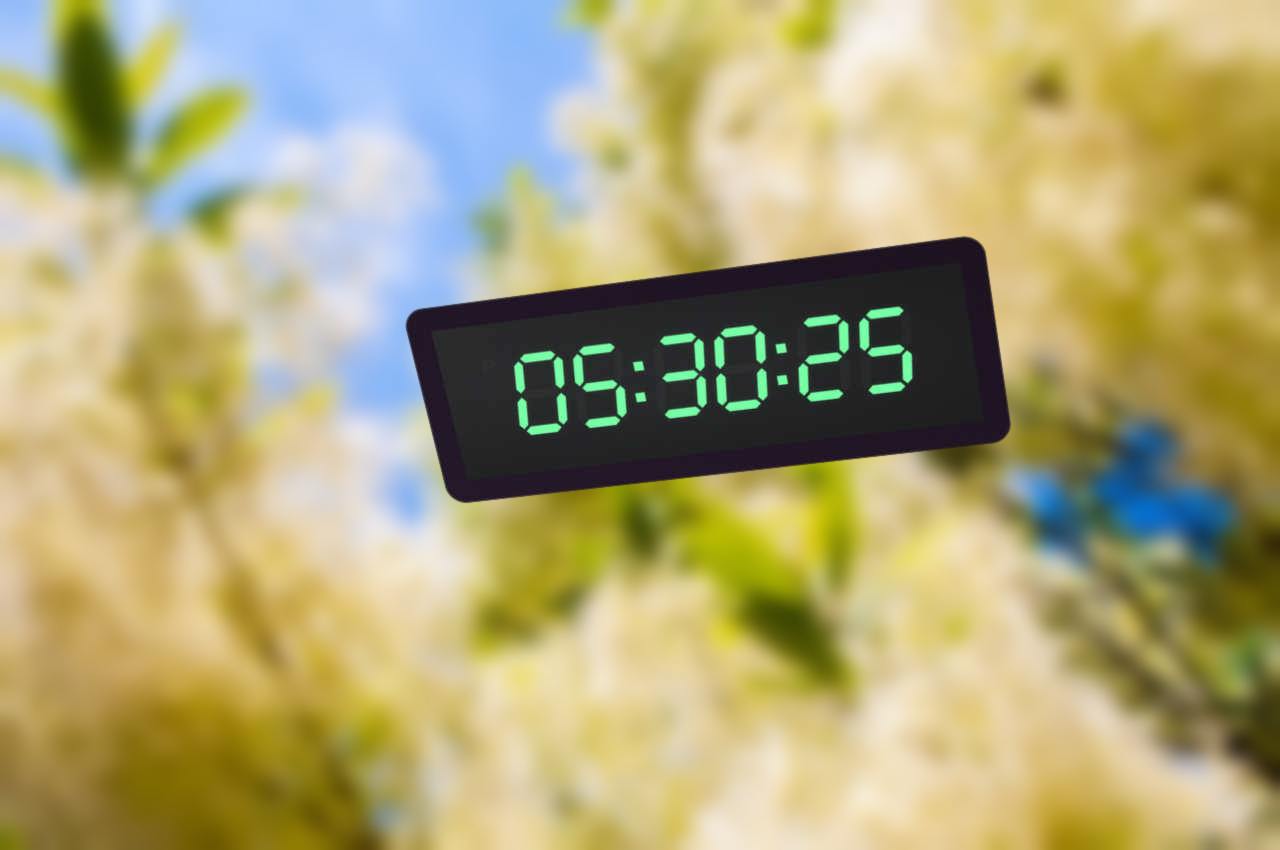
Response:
5h30m25s
